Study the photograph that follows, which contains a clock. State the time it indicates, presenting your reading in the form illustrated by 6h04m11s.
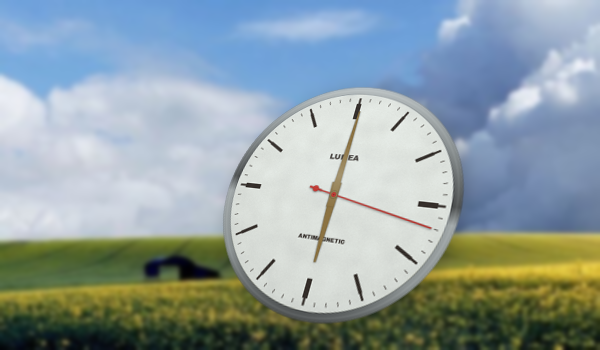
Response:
6h00m17s
